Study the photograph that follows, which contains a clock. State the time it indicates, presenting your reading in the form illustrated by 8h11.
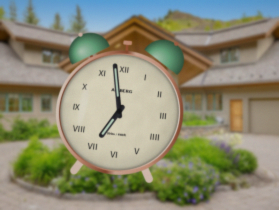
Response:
6h58
